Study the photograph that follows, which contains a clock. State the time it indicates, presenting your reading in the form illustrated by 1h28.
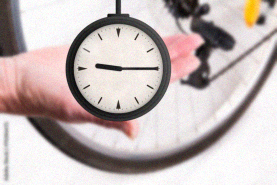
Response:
9h15
